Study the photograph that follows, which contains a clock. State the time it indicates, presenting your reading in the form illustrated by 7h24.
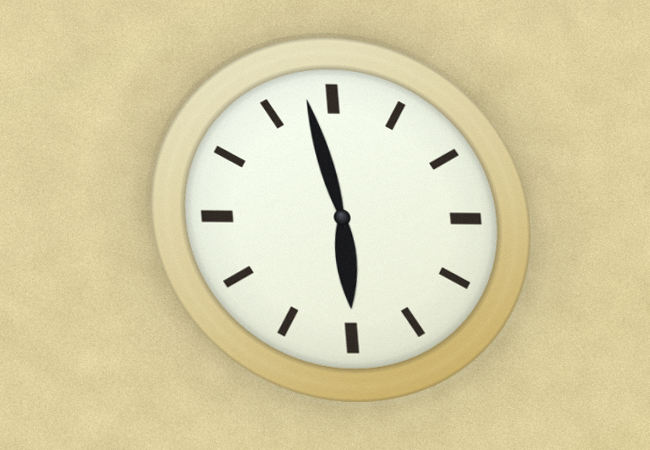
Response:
5h58
